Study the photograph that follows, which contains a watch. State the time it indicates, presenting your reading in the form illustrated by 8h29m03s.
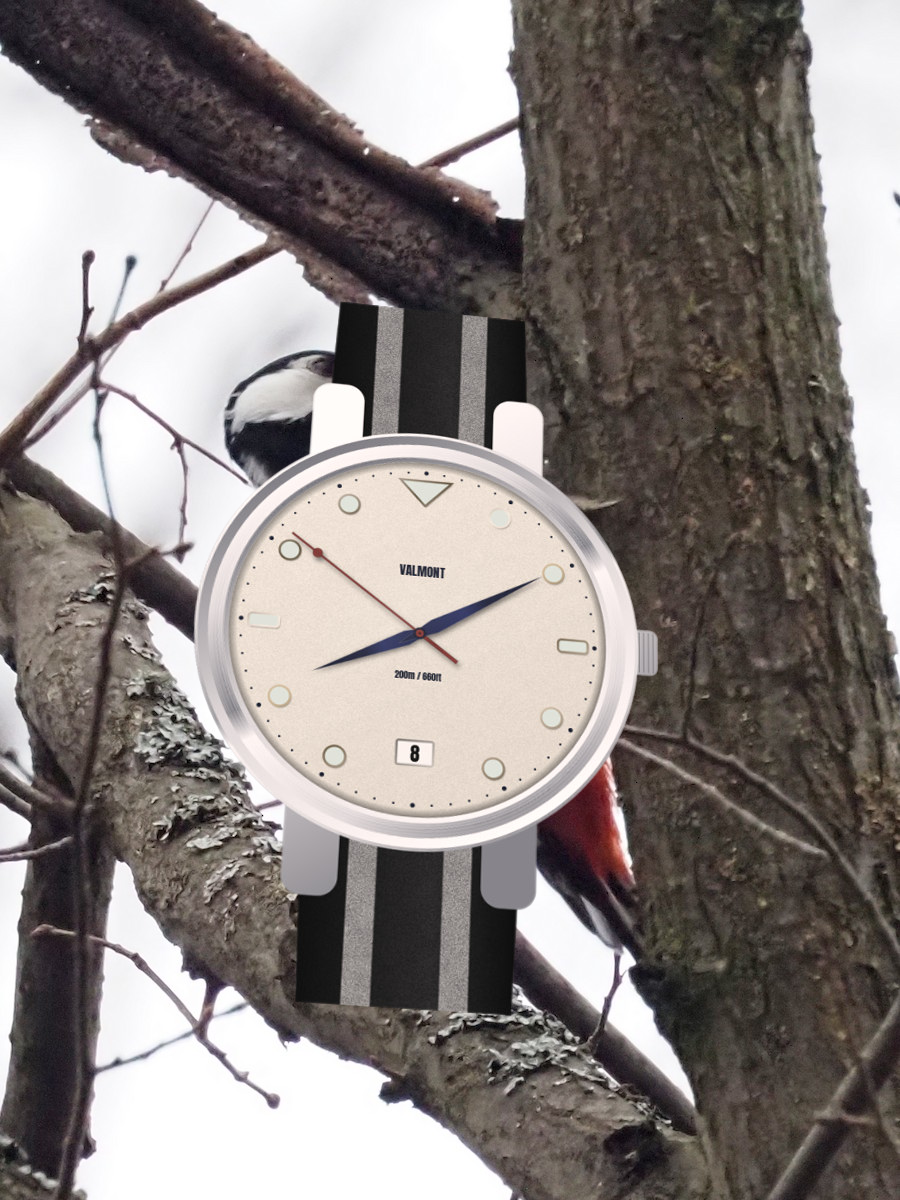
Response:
8h09m51s
